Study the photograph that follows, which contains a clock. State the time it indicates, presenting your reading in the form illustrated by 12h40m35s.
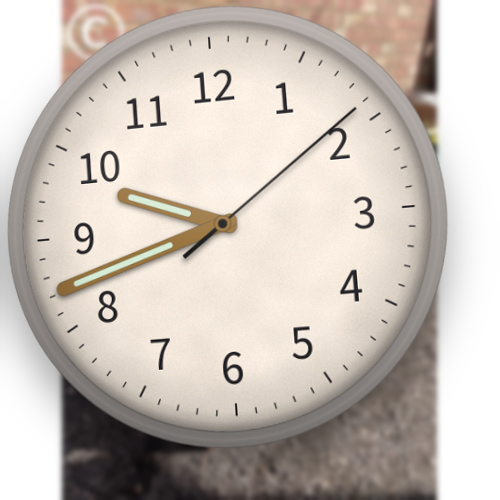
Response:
9h42m09s
